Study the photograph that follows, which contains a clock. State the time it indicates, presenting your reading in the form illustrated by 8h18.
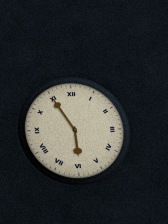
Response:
5h55
